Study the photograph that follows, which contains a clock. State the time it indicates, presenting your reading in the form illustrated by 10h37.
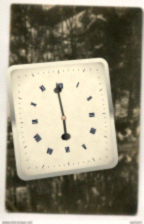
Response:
5h59
